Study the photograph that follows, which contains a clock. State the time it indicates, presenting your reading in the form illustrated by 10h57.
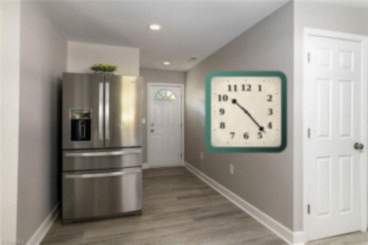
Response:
10h23
